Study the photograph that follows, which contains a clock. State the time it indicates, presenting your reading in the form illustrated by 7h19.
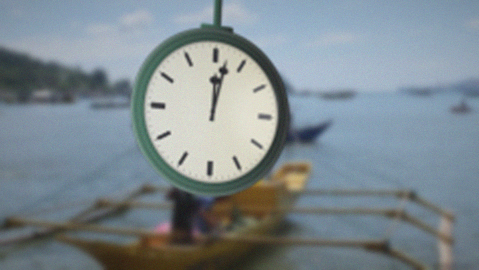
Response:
12h02
